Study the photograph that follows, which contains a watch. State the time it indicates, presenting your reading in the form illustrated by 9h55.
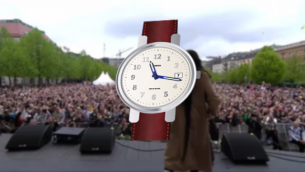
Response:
11h17
